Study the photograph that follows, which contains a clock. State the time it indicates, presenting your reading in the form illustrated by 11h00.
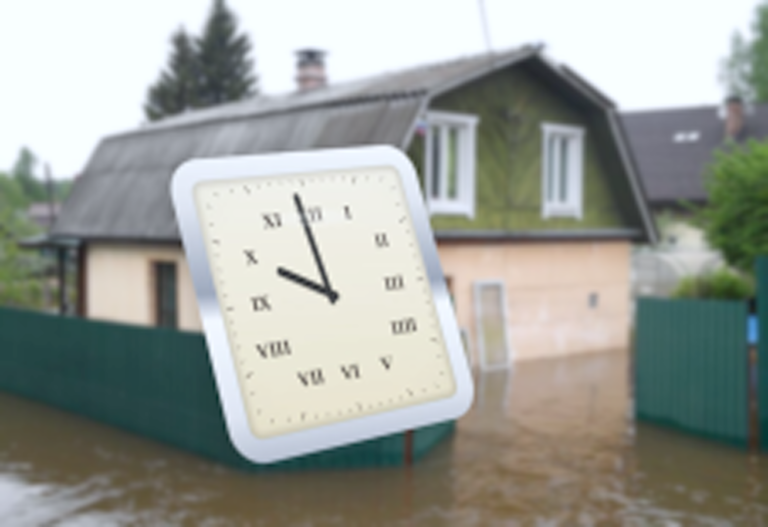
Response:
9h59
